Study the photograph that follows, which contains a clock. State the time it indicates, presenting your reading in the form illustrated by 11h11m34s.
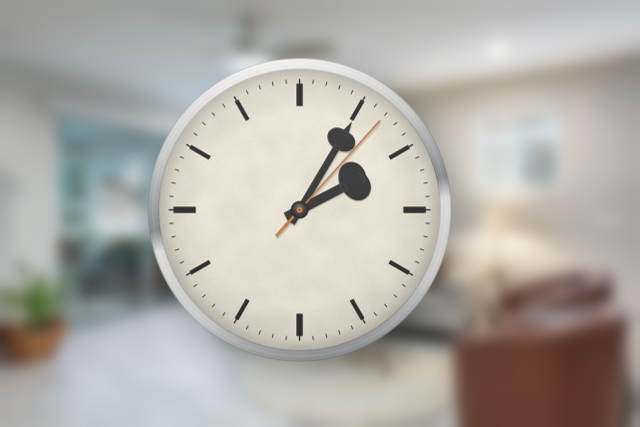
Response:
2h05m07s
